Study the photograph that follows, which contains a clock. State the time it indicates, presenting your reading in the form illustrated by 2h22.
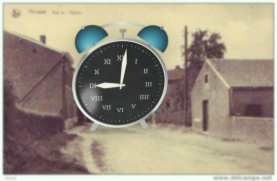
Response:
9h01
